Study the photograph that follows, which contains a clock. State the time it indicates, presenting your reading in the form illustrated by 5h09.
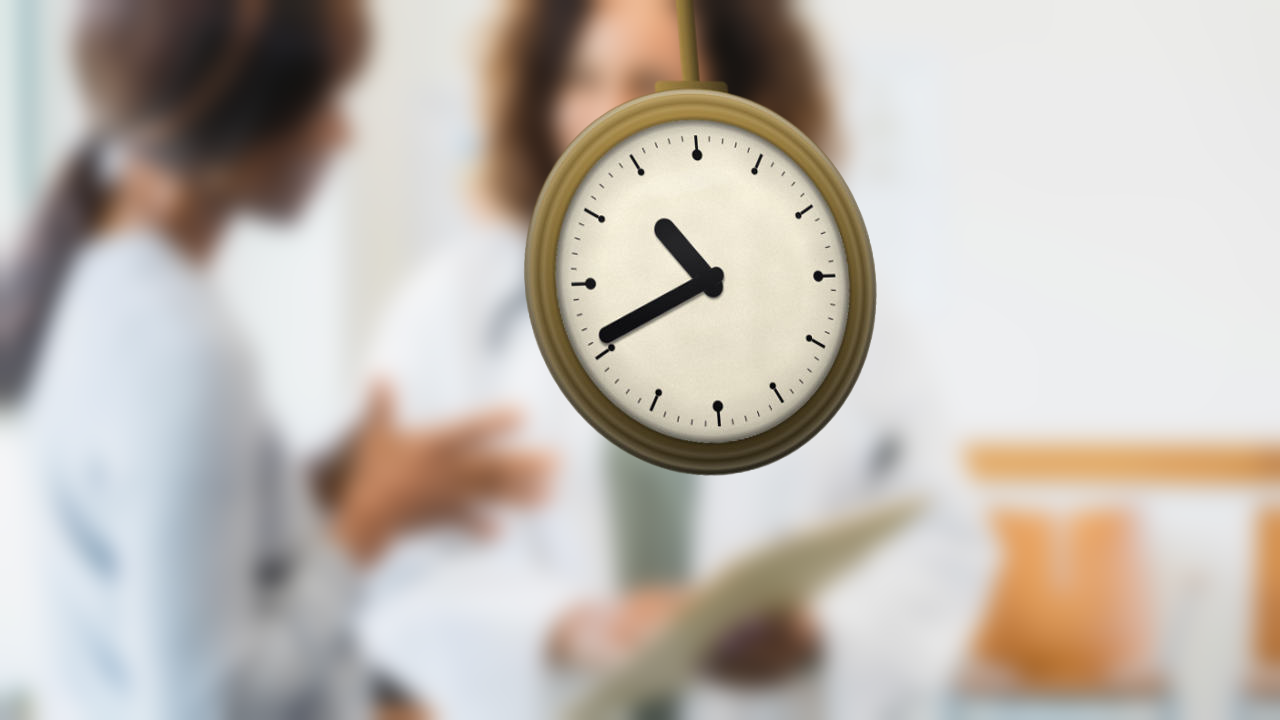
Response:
10h41
